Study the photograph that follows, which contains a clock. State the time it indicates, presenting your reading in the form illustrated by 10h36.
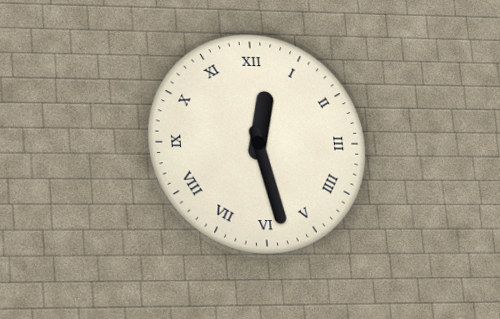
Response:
12h28
